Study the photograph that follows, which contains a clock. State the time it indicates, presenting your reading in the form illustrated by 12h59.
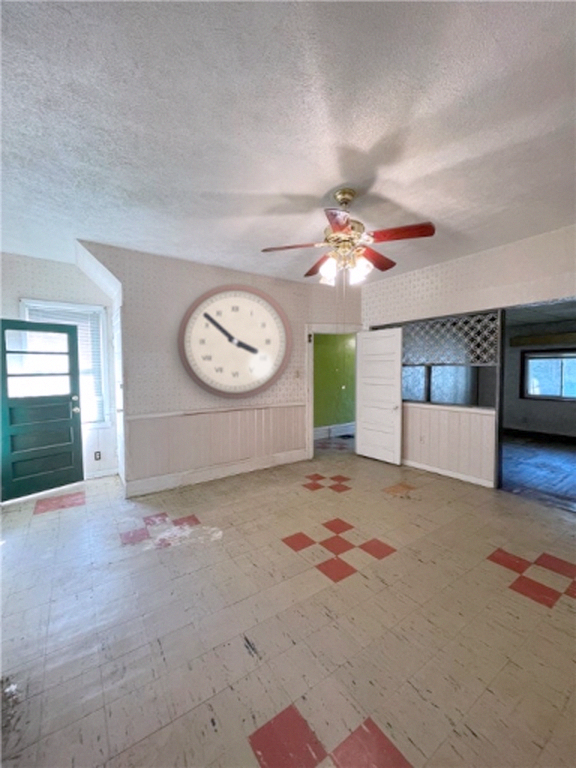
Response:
3h52
